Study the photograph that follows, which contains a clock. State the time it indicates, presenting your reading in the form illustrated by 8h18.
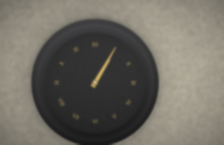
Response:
1h05
